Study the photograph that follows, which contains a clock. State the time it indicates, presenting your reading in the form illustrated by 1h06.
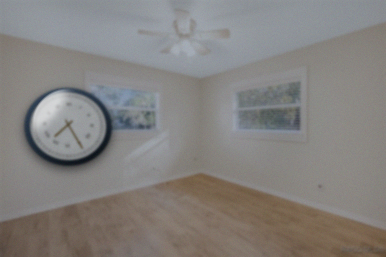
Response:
7h25
